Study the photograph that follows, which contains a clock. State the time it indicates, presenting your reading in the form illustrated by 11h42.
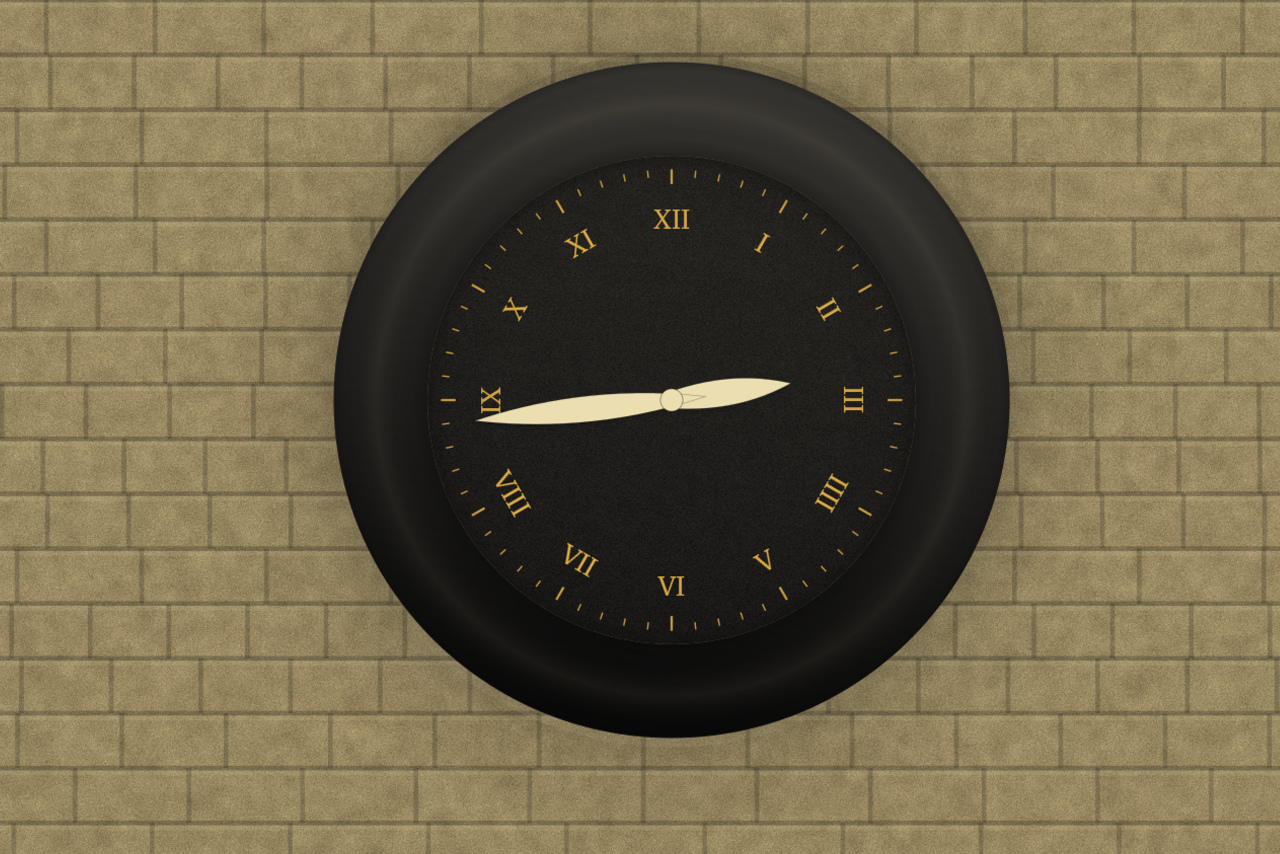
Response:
2h44
